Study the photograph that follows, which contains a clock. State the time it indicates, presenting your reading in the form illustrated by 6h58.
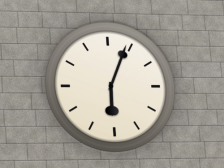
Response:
6h04
